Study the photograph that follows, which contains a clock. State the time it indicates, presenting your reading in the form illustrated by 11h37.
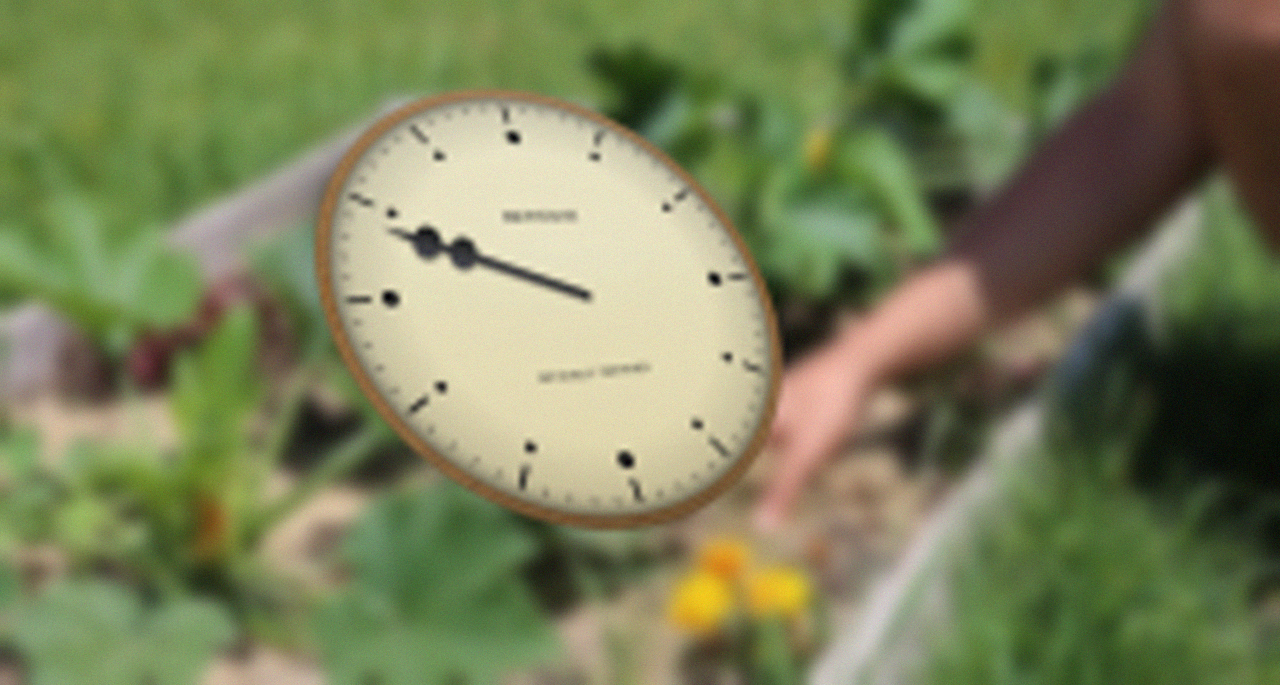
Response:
9h49
